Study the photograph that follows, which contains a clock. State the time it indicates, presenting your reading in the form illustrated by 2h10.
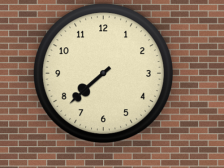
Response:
7h38
